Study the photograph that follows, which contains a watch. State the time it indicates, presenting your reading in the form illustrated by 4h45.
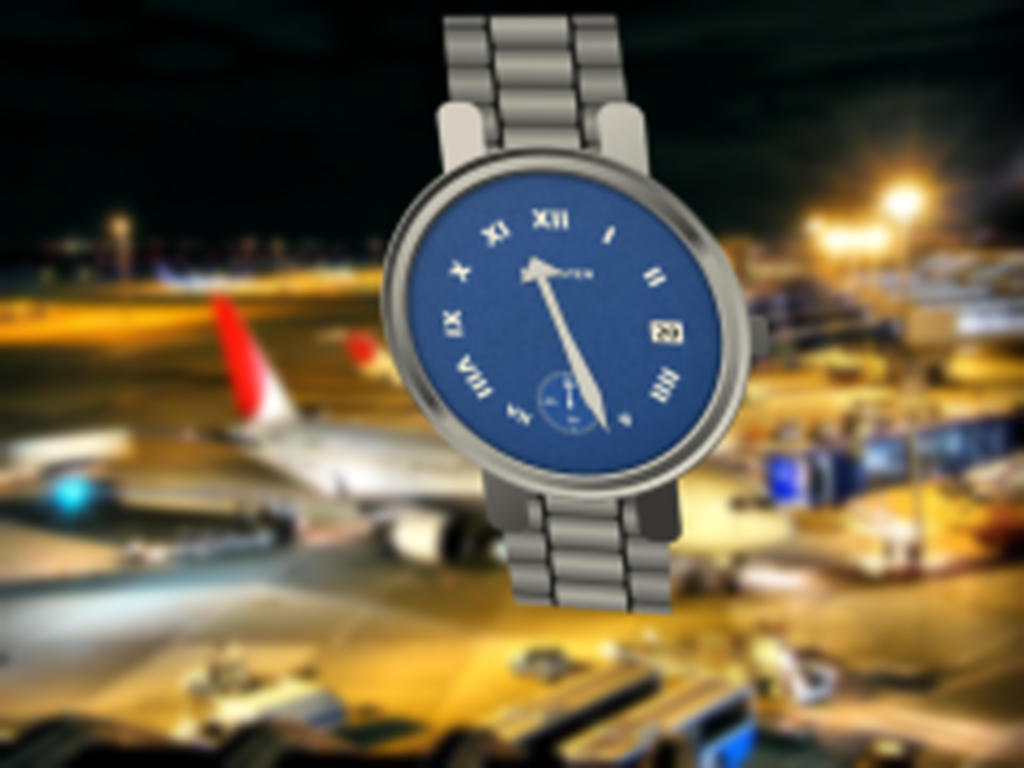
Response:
11h27
